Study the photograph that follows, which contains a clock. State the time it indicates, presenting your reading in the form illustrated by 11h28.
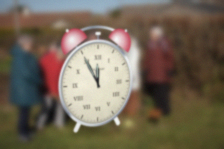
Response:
11h55
